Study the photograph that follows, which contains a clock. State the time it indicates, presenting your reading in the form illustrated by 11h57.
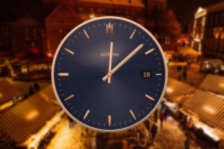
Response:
12h08
